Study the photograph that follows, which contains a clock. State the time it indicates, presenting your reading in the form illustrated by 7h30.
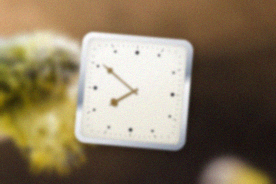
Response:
7h51
